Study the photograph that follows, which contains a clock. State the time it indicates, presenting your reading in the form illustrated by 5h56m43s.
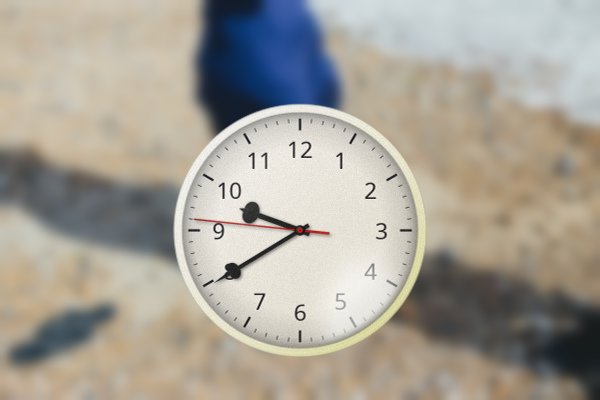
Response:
9h39m46s
